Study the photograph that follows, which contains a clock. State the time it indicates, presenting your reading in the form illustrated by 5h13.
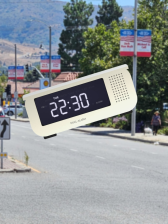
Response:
22h30
